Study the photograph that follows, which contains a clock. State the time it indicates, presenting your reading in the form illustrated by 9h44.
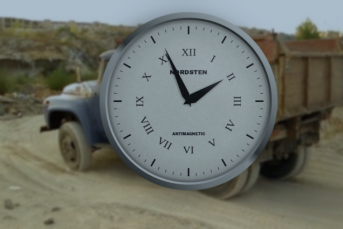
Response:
1h56
